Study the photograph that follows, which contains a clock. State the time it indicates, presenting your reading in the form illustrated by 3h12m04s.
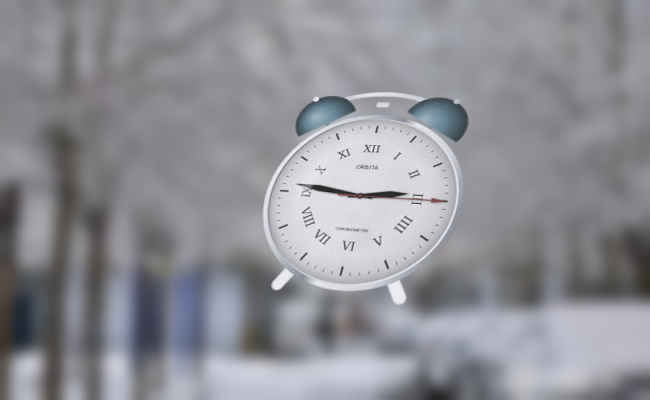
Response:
2h46m15s
